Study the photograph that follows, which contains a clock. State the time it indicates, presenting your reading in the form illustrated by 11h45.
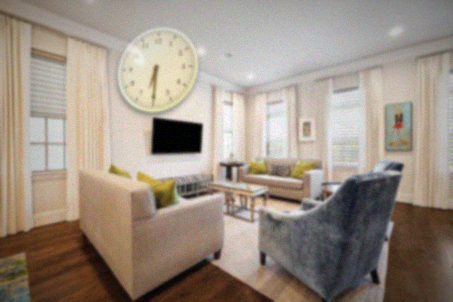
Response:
6h30
